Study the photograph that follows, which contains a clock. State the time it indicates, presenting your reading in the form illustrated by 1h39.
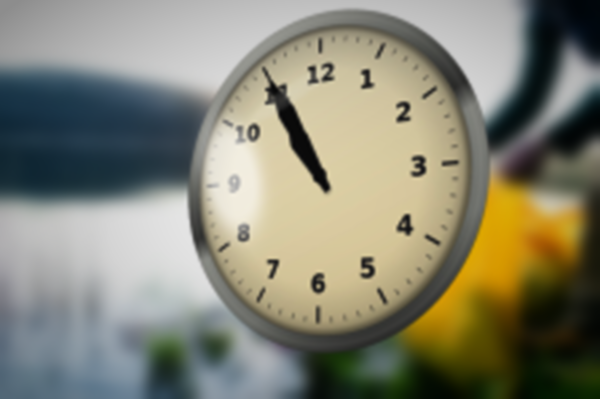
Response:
10h55
